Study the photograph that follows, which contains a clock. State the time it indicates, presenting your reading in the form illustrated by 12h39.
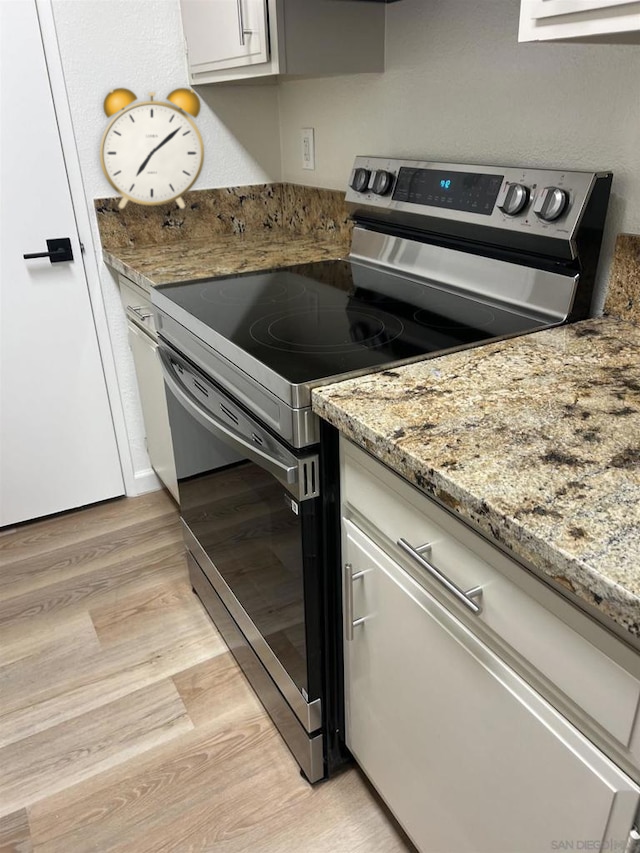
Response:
7h08
